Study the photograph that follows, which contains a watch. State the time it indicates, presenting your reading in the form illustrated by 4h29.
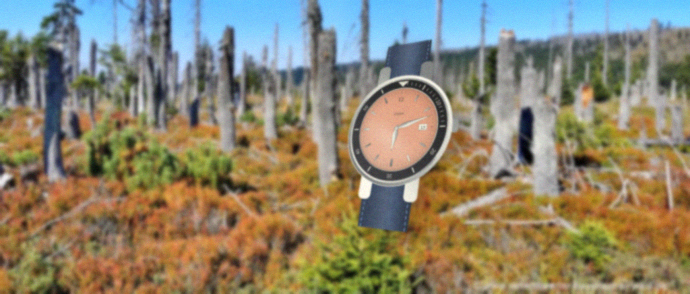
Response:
6h12
